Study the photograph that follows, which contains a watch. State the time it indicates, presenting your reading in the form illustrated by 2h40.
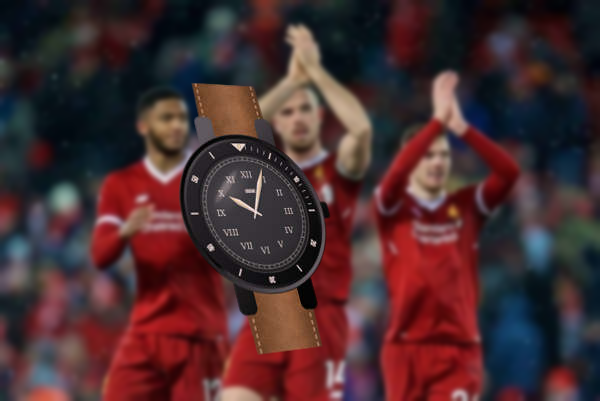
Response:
10h04
